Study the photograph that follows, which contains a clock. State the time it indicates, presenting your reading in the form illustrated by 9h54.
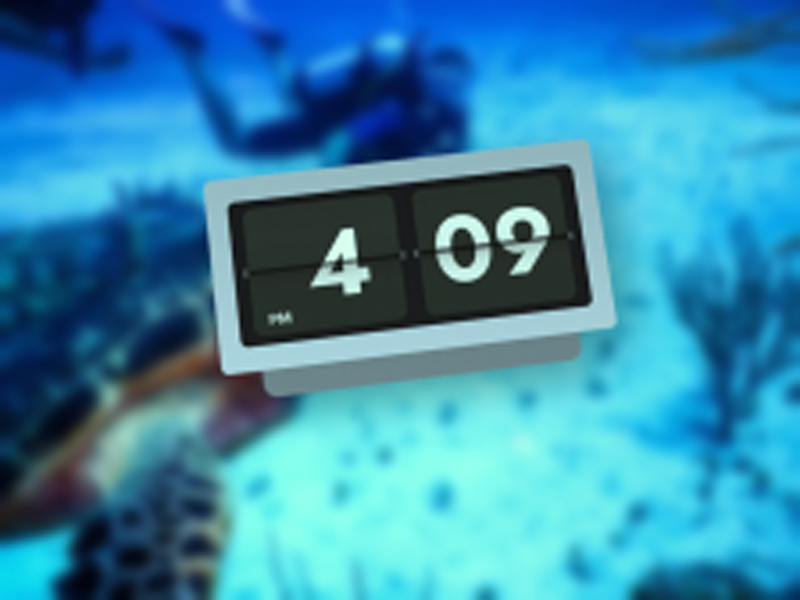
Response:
4h09
